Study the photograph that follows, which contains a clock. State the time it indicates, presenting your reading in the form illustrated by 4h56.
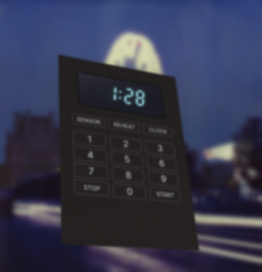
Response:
1h28
